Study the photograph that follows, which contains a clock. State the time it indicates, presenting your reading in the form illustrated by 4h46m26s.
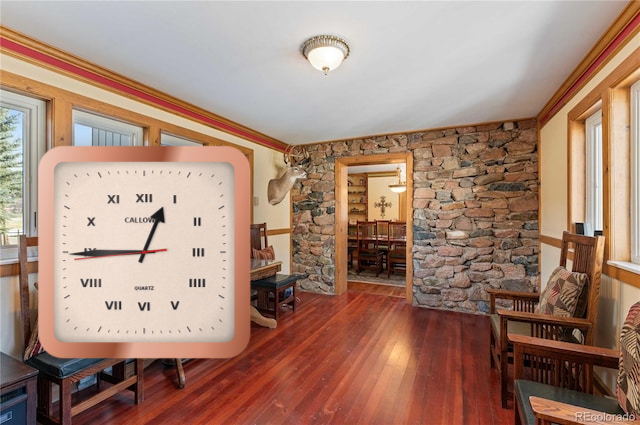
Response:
12h44m44s
